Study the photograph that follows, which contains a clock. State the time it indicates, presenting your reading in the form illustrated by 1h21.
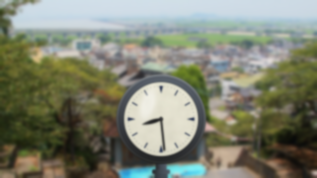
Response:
8h29
